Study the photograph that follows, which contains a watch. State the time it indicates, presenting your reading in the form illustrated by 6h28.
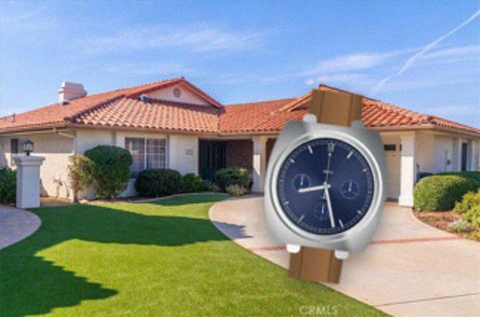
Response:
8h27
